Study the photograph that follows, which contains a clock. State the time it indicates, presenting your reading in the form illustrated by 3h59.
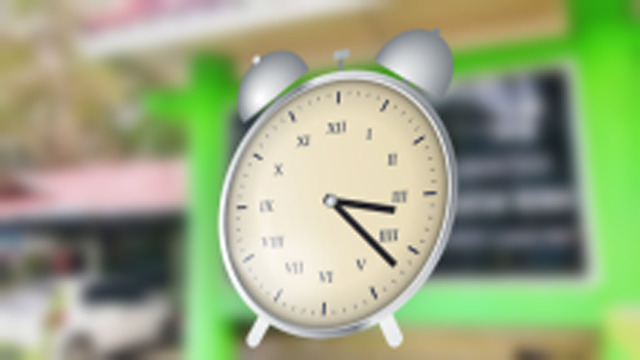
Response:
3h22
